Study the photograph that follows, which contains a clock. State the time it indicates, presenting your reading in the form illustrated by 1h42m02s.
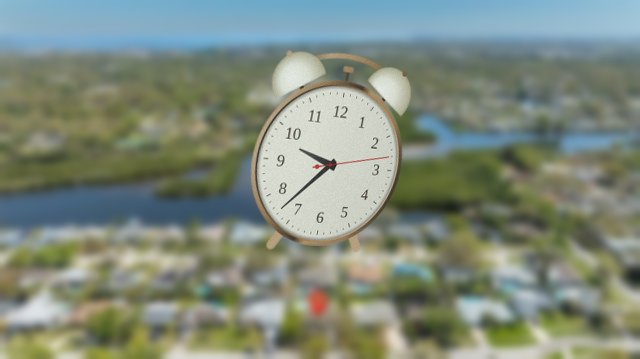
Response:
9h37m13s
